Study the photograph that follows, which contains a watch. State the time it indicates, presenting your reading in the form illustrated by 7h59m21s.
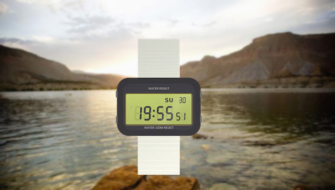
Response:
19h55m51s
